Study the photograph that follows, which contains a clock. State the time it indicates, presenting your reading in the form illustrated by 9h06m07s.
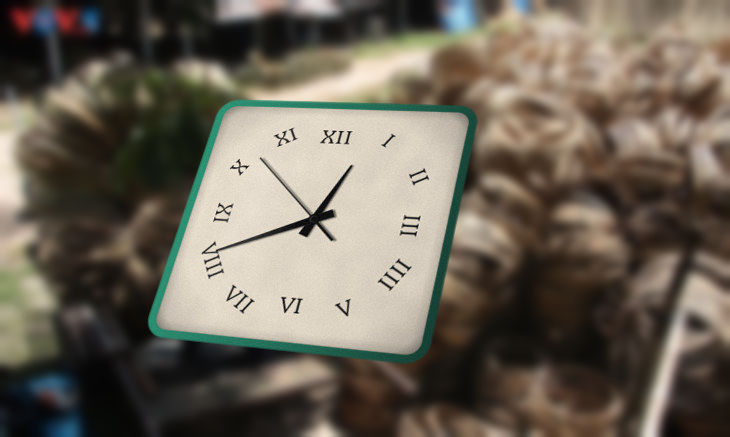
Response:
12h40m52s
